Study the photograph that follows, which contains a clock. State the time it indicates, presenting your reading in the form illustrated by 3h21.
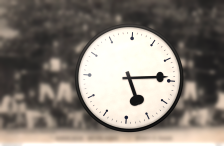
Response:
5h14
